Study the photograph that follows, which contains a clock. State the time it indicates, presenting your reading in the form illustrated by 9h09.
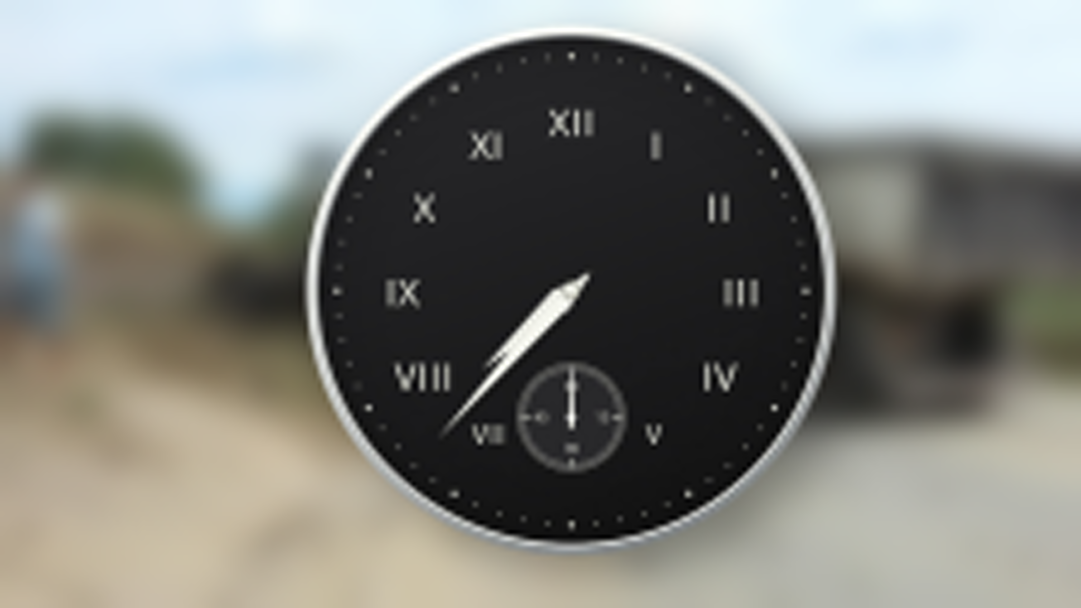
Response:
7h37
